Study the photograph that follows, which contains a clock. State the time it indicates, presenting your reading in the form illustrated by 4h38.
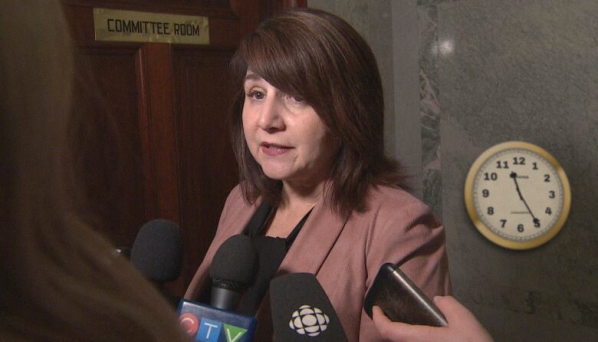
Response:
11h25
